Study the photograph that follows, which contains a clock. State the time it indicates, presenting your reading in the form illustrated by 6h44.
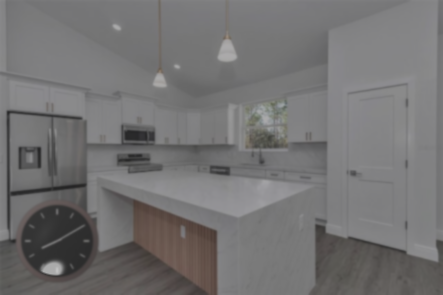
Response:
8h10
